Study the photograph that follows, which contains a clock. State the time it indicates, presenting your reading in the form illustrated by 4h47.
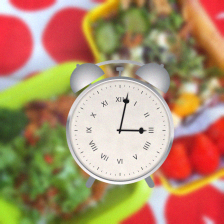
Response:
3h02
